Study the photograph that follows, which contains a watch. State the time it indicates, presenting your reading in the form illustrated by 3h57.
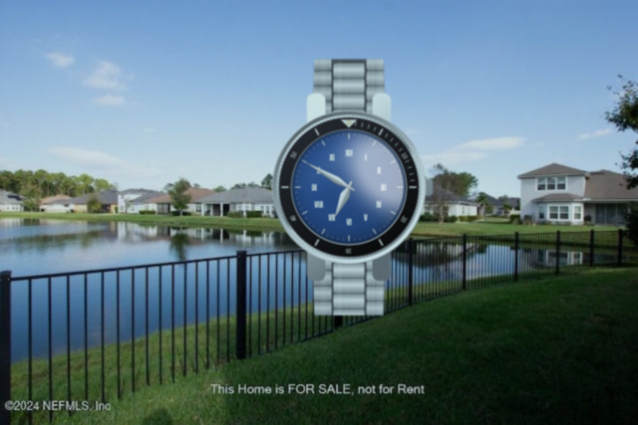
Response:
6h50
